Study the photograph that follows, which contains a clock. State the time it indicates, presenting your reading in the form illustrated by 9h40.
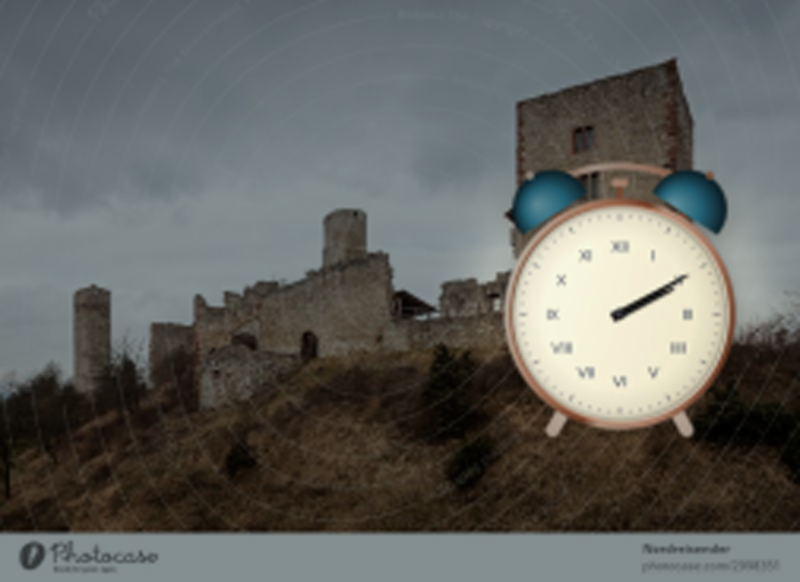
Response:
2h10
